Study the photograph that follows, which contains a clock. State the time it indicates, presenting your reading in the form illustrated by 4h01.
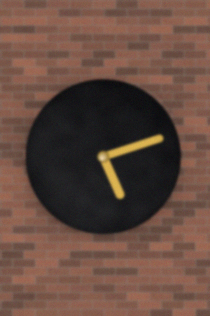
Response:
5h12
